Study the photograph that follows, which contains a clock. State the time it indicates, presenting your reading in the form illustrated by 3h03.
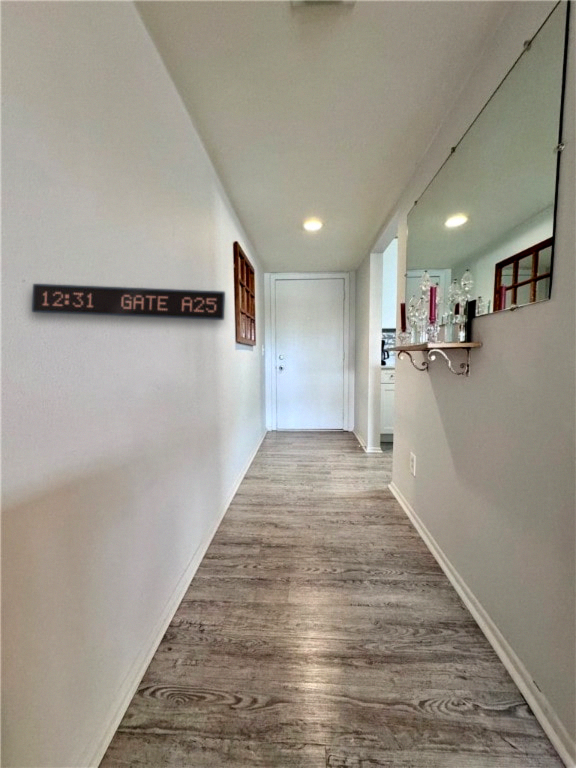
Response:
12h31
